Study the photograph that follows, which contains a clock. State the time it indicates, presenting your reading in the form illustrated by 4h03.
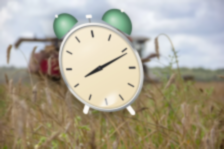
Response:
8h11
